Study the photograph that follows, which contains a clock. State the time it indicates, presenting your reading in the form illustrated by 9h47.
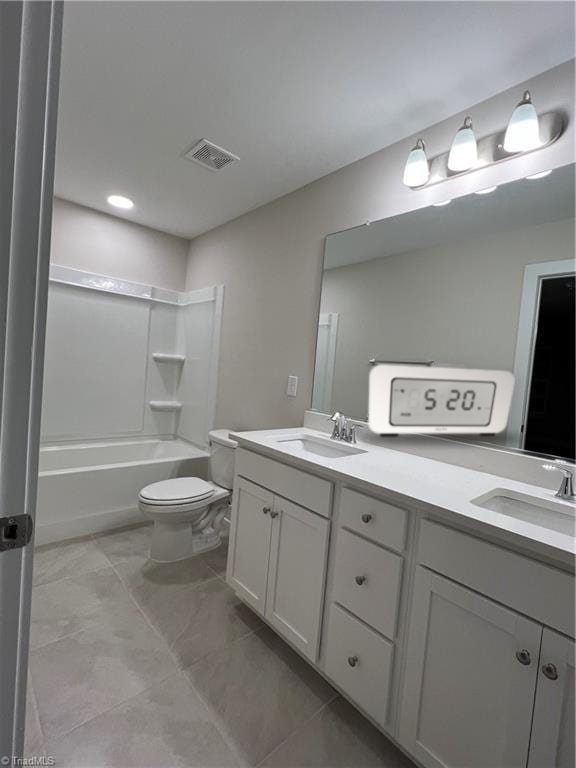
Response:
5h20
